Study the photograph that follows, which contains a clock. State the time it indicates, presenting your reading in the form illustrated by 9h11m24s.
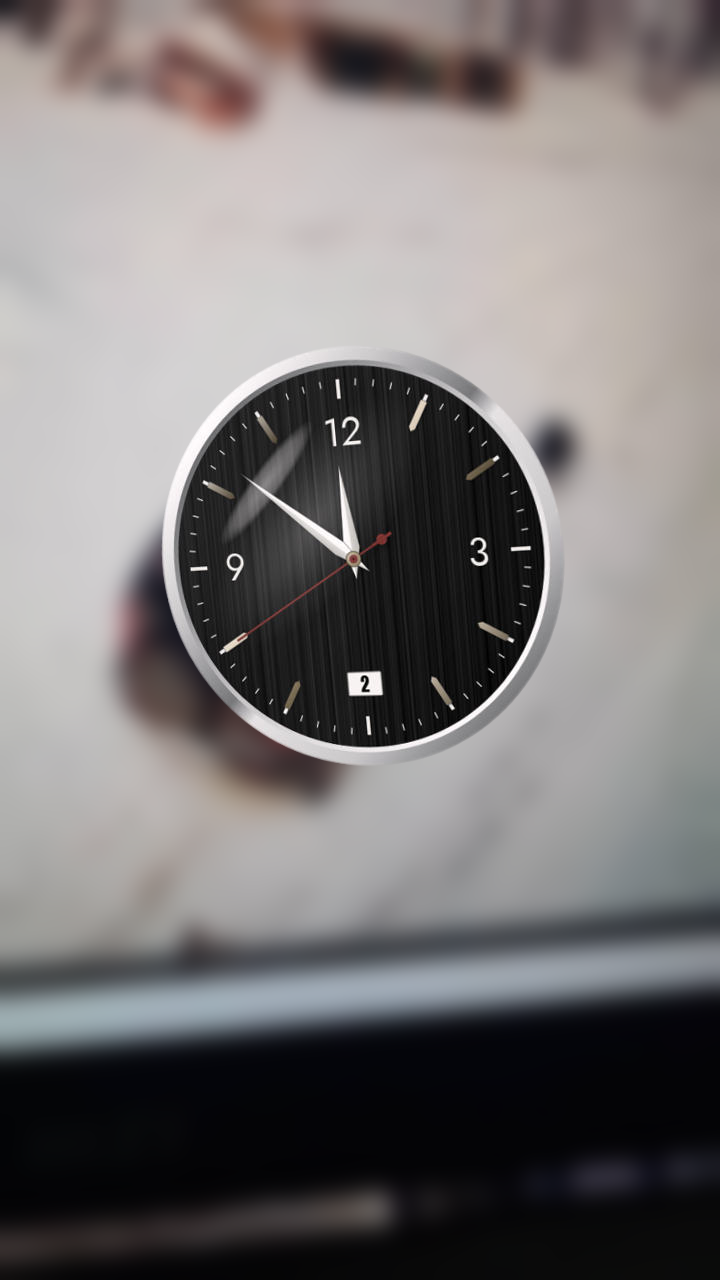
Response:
11h51m40s
